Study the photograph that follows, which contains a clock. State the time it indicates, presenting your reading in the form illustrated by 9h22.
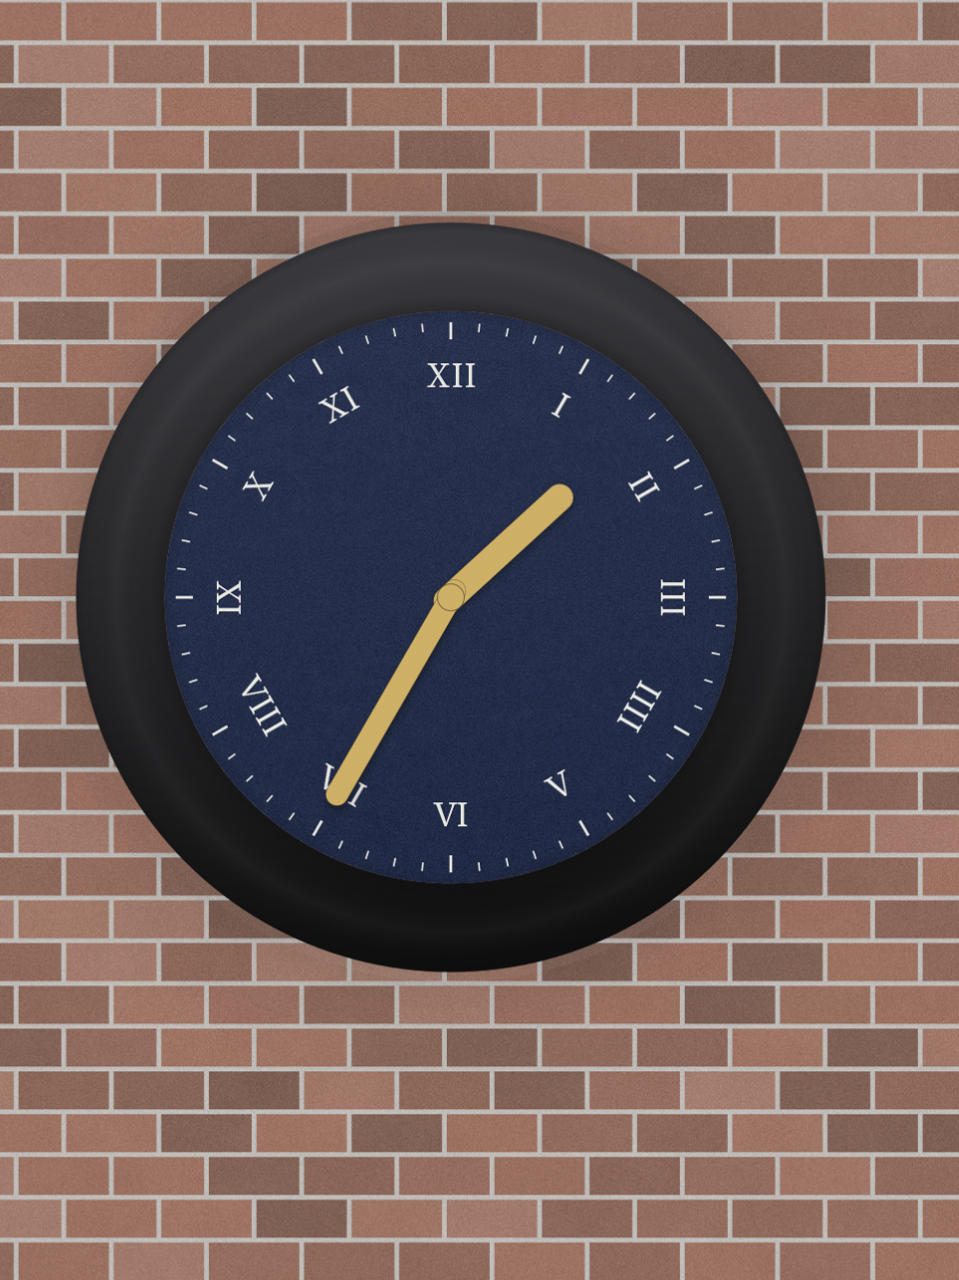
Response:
1h35
